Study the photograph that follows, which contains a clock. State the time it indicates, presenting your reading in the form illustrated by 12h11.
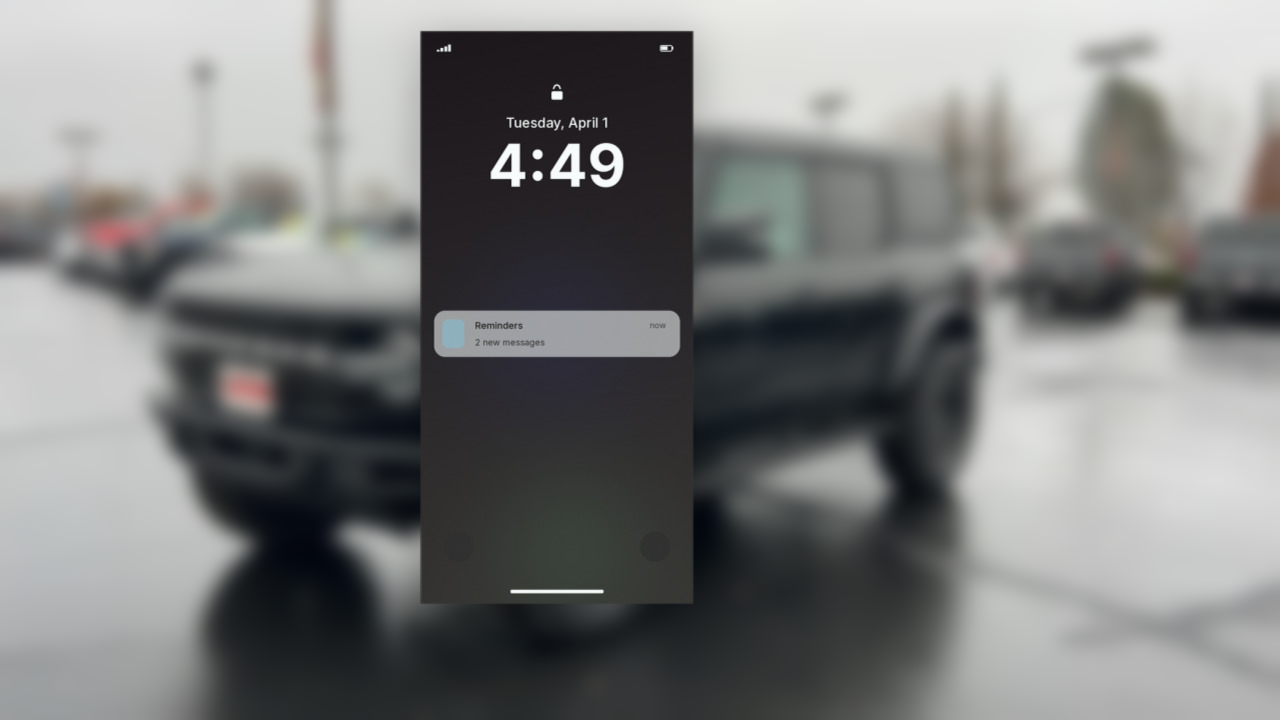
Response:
4h49
